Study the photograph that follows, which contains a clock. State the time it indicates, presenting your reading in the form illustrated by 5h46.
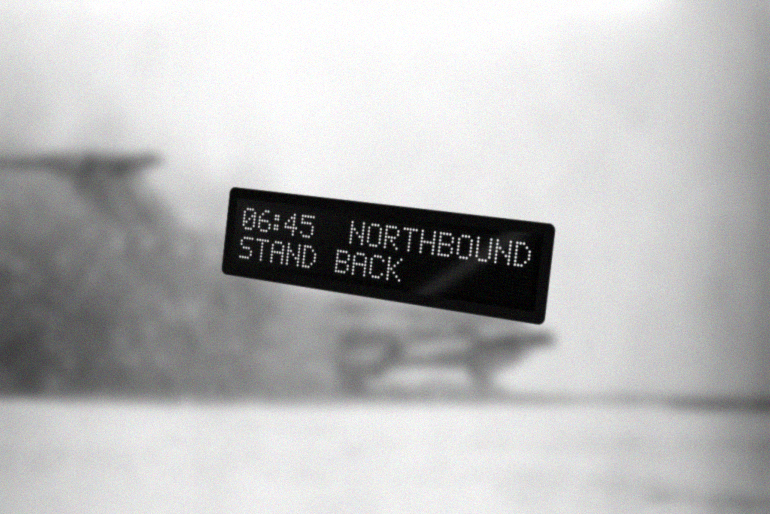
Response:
6h45
